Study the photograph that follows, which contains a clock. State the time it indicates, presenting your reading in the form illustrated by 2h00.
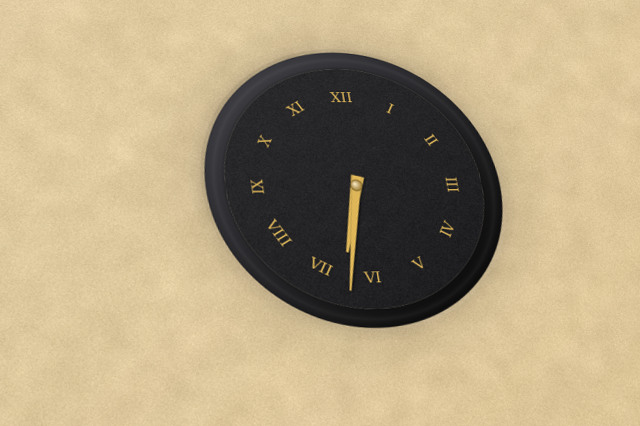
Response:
6h32
